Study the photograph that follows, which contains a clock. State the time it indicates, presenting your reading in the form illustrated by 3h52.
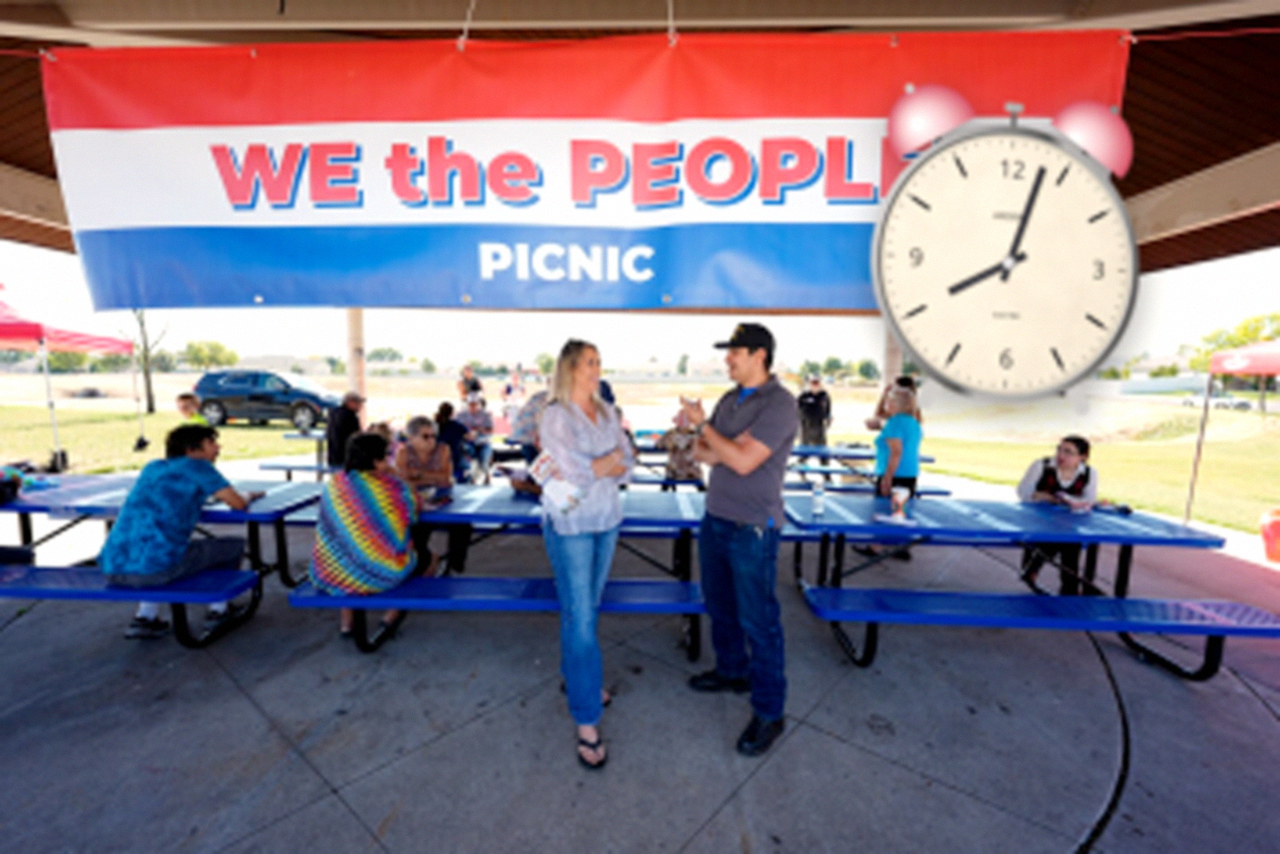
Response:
8h03
